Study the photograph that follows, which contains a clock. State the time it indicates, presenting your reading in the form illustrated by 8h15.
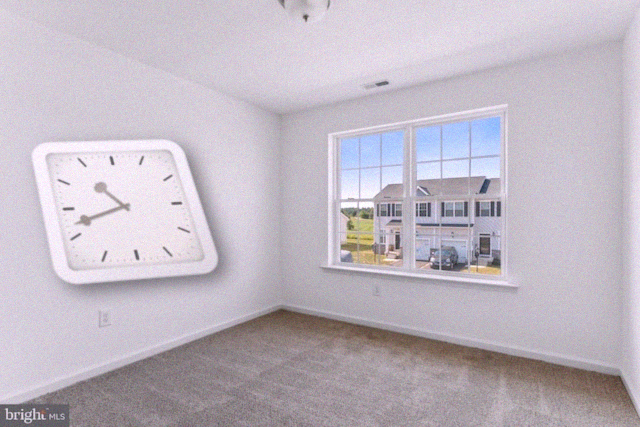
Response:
10h42
